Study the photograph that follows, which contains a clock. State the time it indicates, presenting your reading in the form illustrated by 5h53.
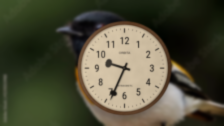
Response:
9h34
